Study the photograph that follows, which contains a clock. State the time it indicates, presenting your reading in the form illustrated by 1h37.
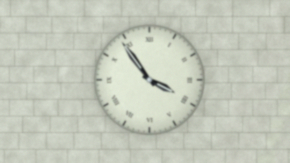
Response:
3h54
